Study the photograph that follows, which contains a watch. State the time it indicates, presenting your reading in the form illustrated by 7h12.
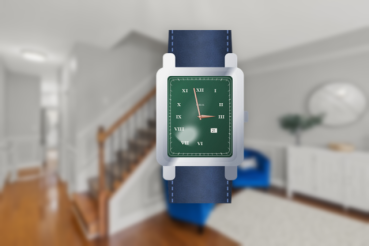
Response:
2h58
